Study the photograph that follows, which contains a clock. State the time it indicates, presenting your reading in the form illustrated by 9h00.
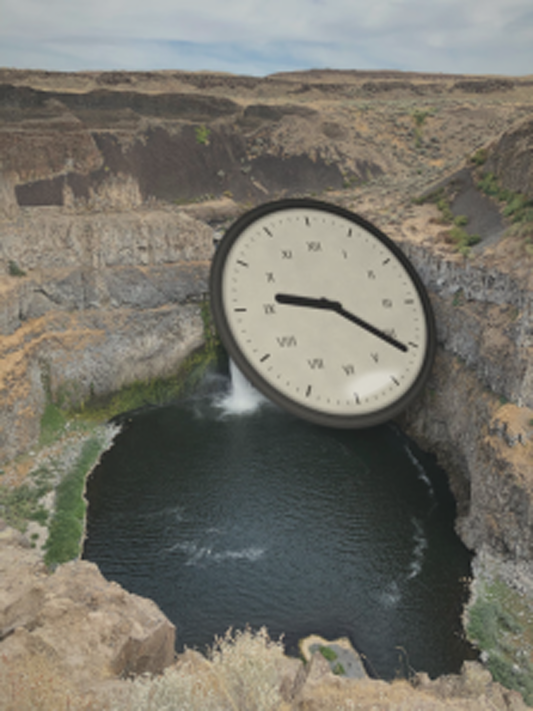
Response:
9h21
